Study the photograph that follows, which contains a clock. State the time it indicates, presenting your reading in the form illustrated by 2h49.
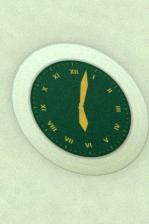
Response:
6h03
